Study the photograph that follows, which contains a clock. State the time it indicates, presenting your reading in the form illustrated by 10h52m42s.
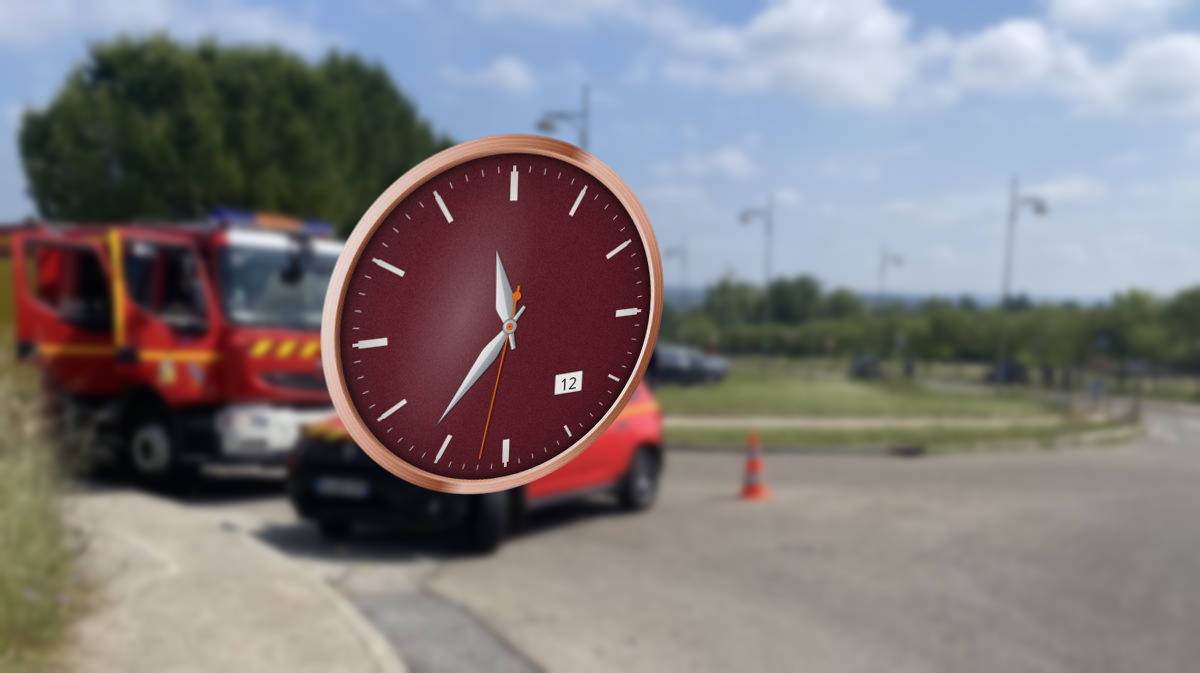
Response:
11h36m32s
